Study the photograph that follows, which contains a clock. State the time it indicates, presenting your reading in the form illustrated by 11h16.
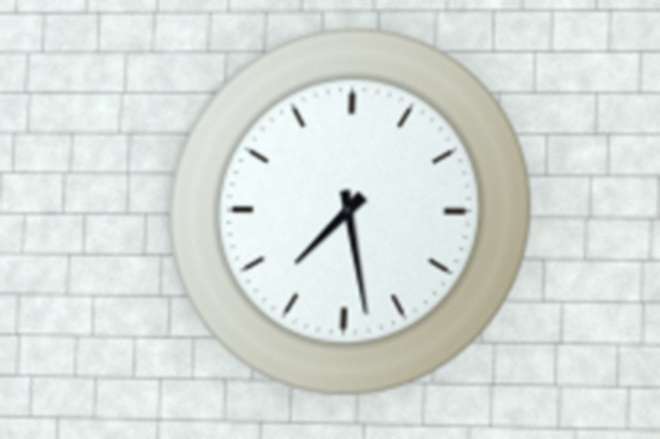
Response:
7h28
